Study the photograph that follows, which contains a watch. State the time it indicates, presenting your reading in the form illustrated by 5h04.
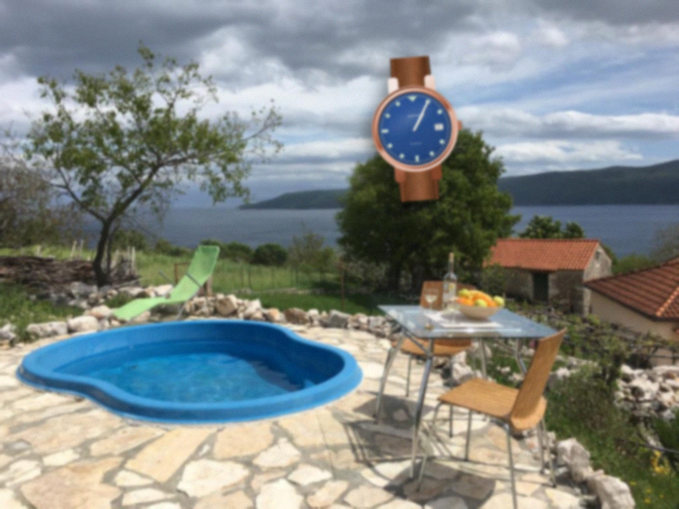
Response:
1h05
